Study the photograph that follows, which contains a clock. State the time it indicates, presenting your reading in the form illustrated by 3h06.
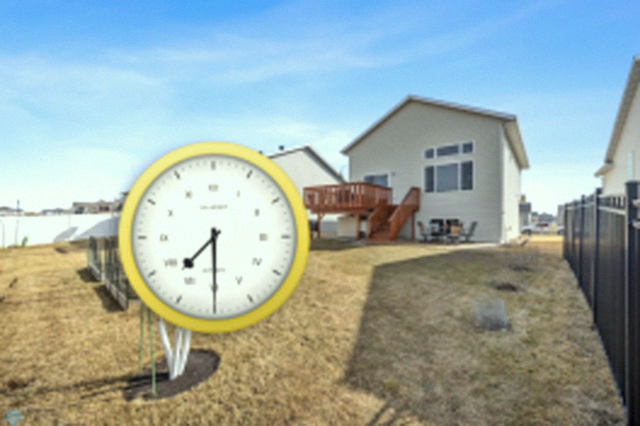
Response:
7h30
